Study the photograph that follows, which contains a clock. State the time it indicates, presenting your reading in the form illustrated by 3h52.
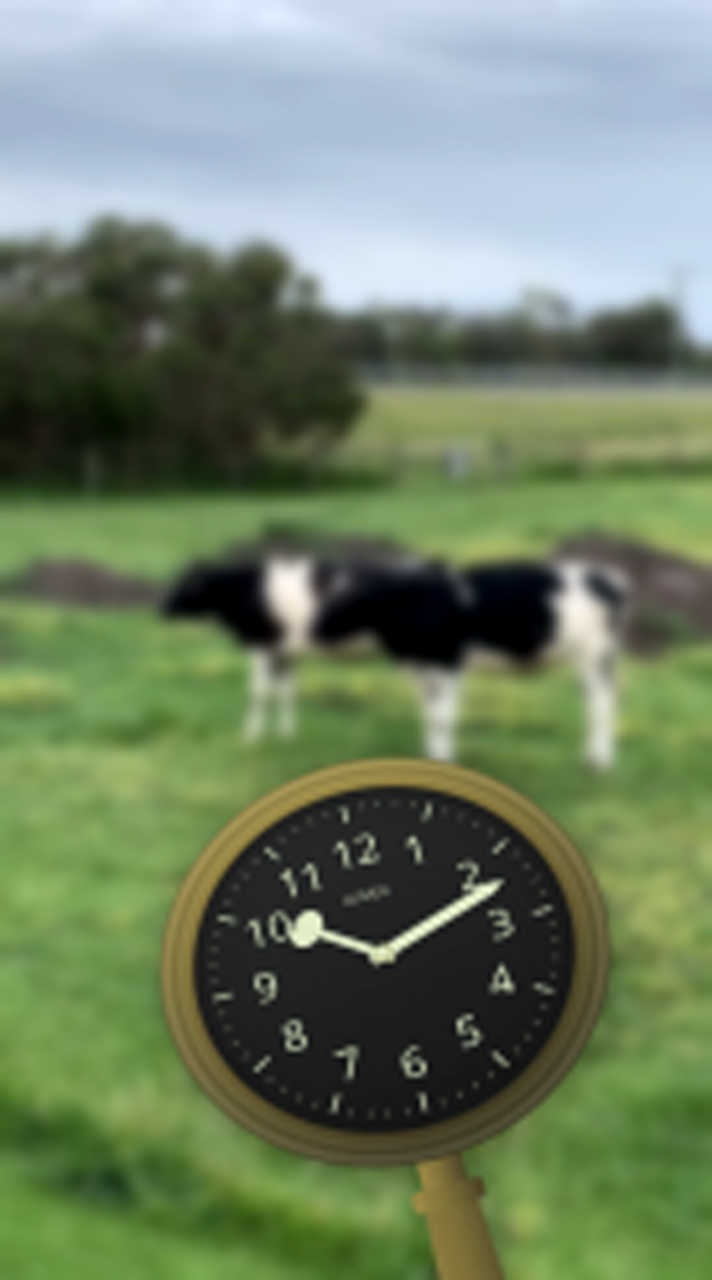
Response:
10h12
